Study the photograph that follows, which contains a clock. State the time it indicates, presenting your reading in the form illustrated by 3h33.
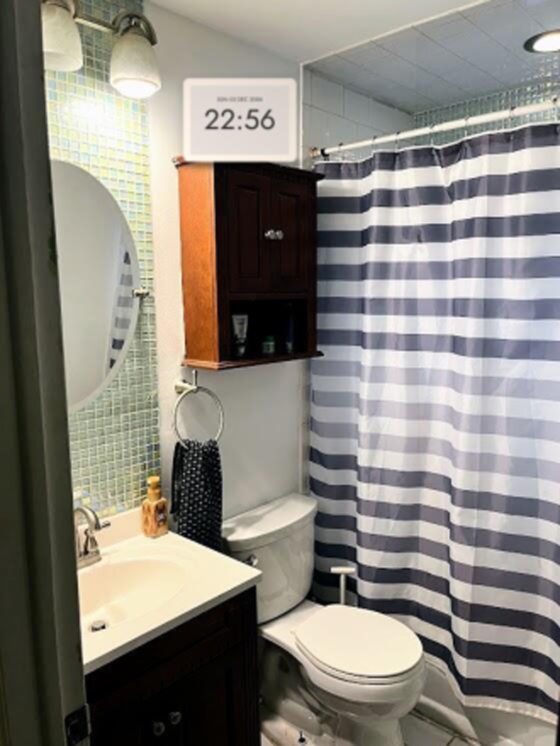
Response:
22h56
